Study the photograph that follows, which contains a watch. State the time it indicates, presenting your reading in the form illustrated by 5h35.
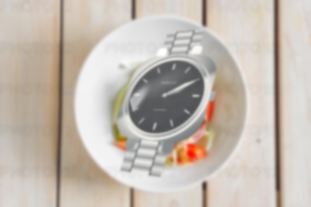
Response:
2h10
